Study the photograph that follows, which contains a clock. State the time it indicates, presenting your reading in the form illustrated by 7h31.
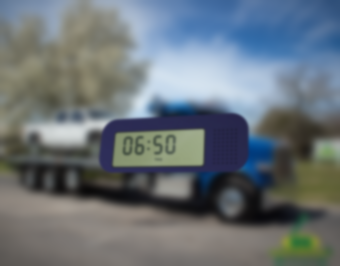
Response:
6h50
